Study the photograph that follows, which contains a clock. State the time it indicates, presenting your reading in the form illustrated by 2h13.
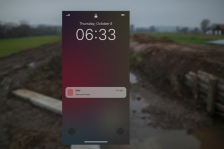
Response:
6h33
